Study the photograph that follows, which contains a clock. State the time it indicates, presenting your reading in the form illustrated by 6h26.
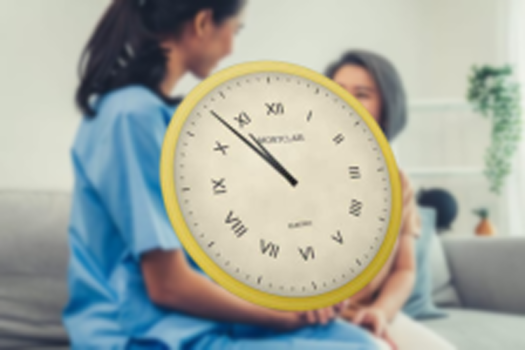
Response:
10h53
